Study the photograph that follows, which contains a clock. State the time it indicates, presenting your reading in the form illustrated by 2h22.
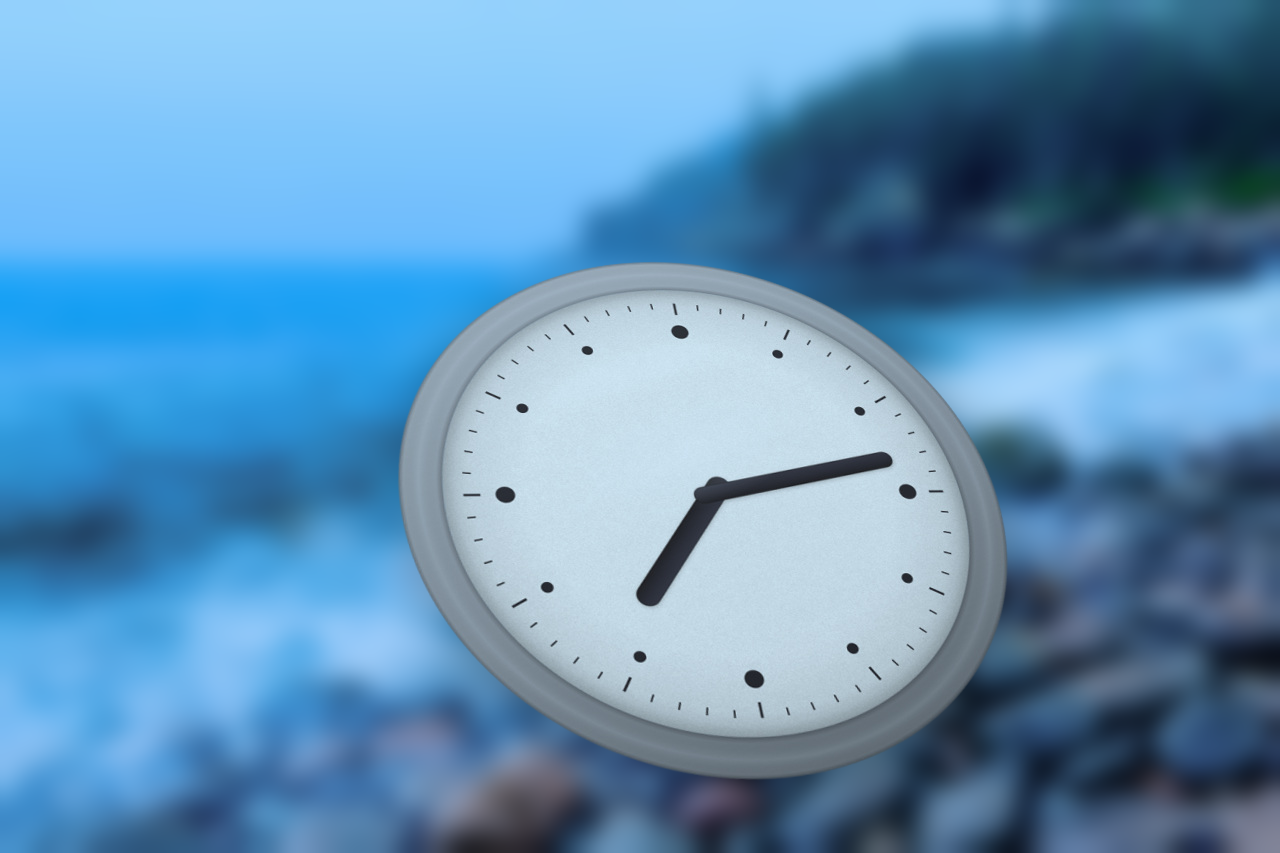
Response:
7h13
